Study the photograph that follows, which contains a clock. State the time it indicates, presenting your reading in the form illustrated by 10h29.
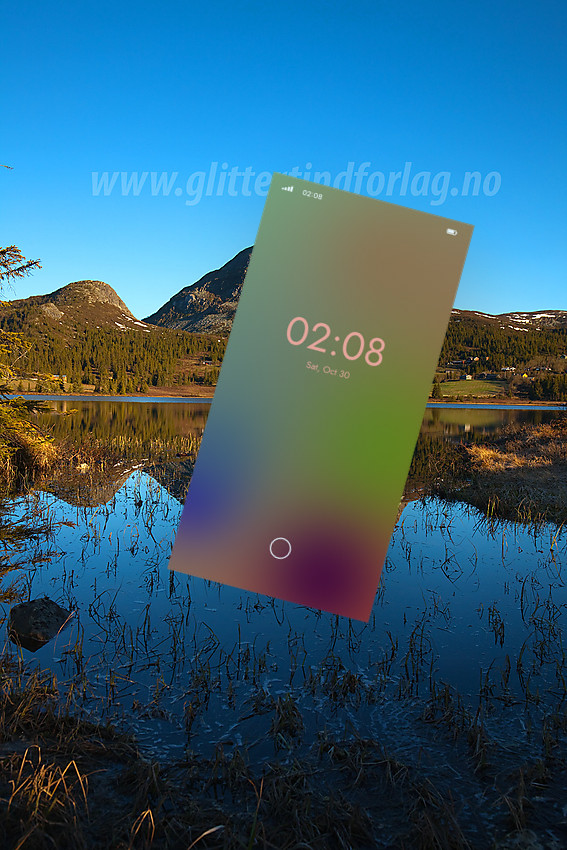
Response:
2h08
